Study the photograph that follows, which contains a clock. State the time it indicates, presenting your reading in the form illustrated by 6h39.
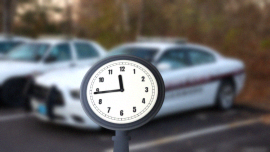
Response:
11h44
